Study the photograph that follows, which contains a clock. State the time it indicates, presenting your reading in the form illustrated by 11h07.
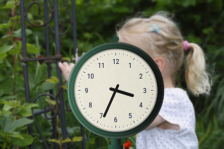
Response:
3h34
